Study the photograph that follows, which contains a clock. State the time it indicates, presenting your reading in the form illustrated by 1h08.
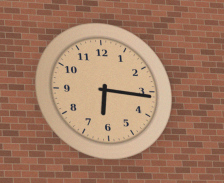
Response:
6h16
